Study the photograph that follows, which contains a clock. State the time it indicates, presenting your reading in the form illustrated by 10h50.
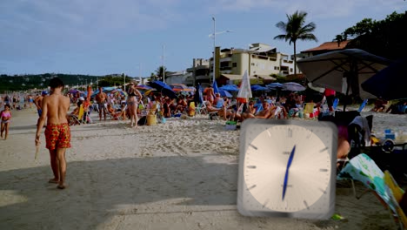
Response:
12h31
